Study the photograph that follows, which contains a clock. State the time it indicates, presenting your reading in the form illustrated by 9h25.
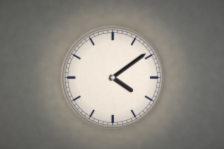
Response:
4h09
